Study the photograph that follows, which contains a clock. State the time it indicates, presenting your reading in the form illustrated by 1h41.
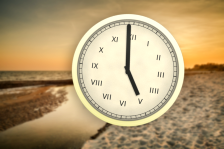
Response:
4h59
